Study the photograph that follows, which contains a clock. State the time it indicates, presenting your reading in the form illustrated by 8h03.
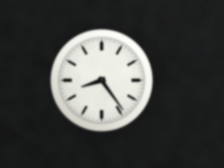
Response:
8h24
